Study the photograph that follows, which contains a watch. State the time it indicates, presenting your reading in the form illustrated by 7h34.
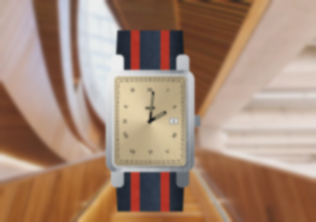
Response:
2h01
